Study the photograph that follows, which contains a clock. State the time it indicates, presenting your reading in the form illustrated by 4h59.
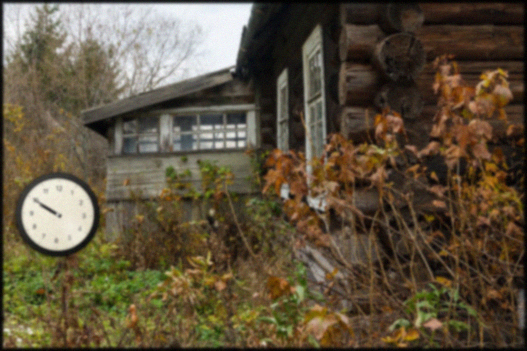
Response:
9h50
